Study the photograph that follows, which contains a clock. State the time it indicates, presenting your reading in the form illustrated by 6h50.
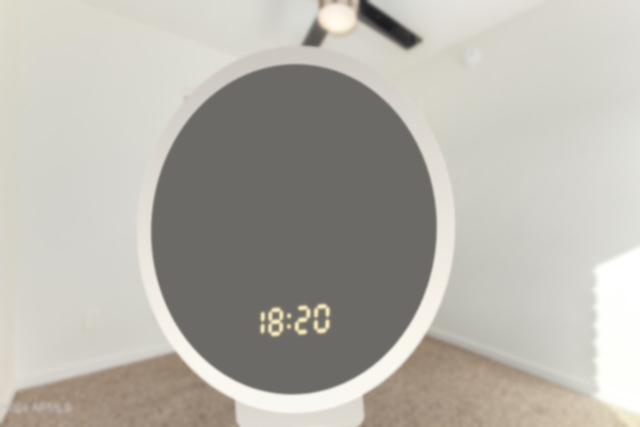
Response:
18h20
